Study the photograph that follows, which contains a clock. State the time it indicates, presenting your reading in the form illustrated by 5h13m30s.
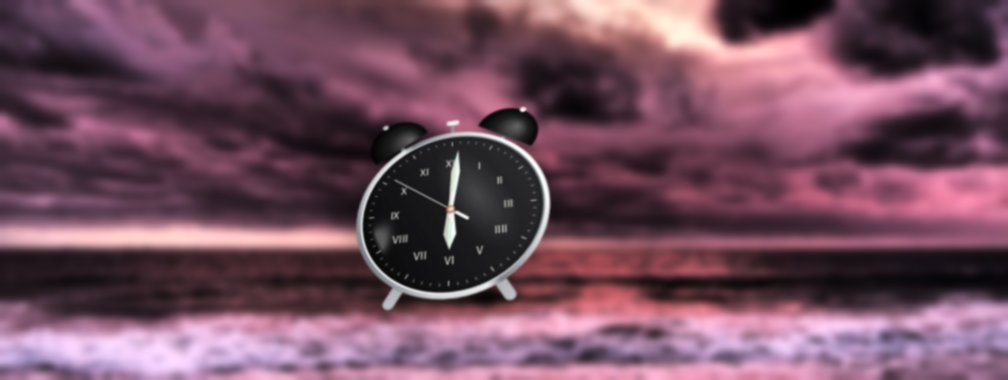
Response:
6h00m51s
